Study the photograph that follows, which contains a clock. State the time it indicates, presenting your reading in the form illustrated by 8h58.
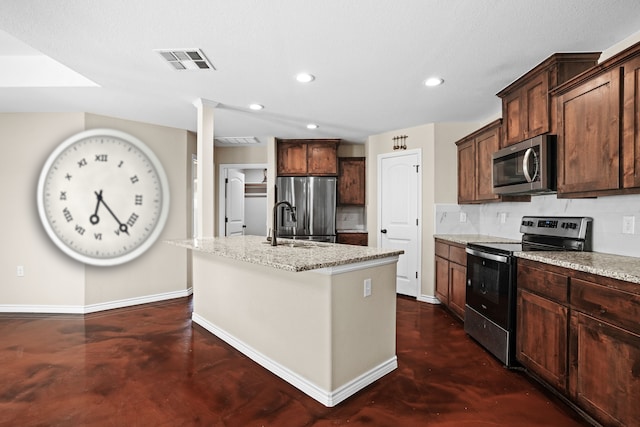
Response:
6h23
